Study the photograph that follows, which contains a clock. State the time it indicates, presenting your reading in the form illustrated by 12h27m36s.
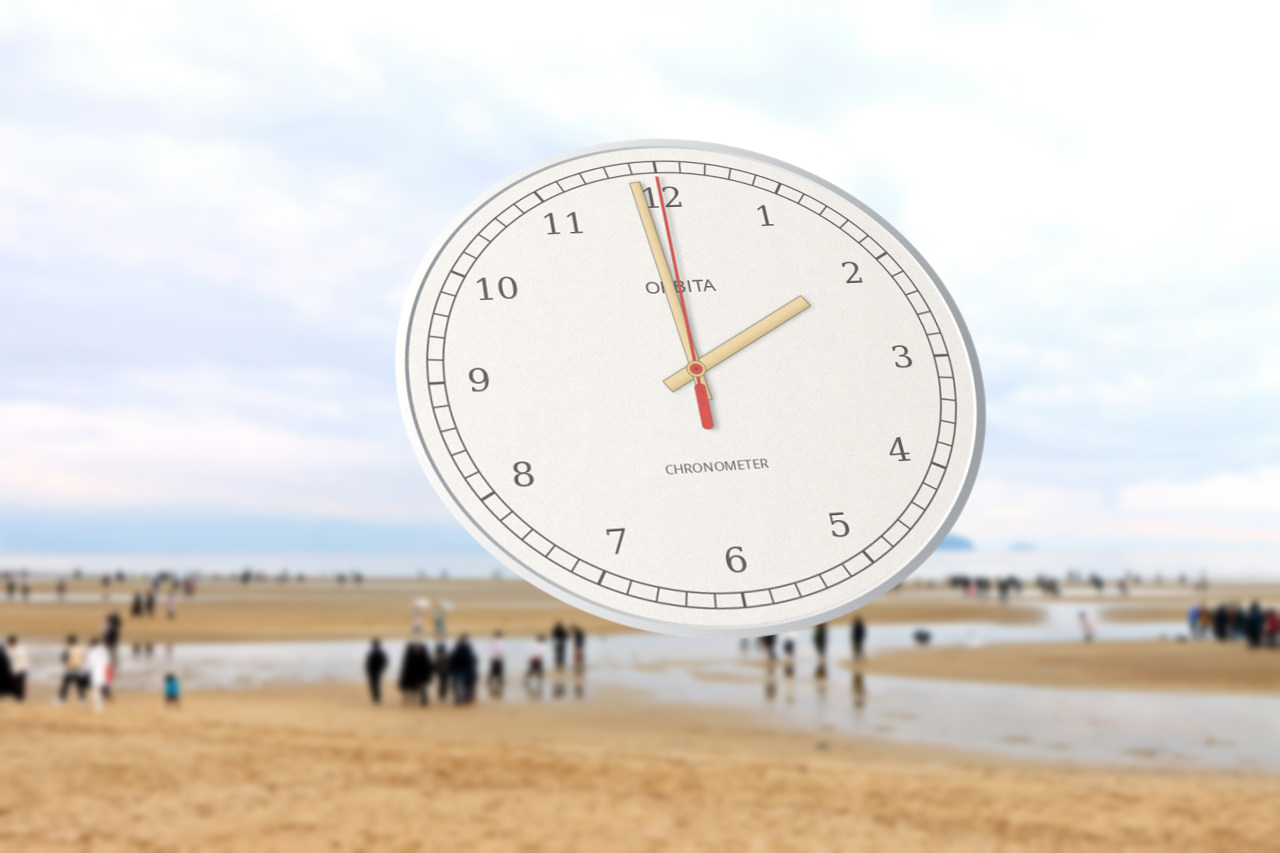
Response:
1h59m00s
